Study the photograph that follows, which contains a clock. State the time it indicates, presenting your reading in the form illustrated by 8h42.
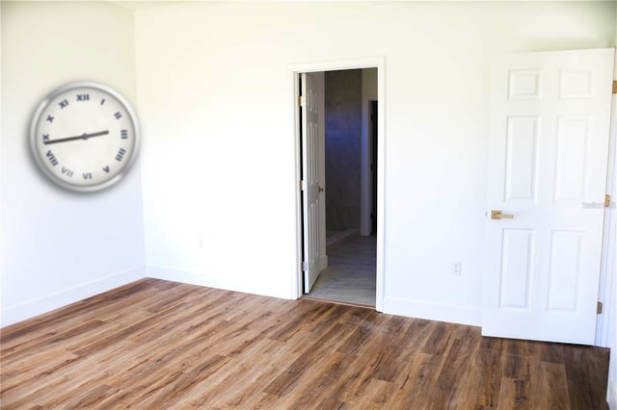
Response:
2h44
